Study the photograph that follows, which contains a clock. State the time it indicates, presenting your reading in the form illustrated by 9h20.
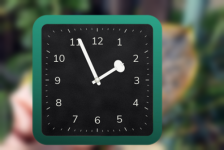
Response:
1h56
